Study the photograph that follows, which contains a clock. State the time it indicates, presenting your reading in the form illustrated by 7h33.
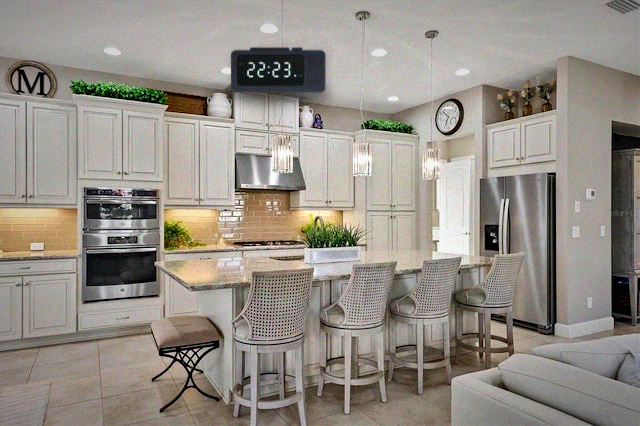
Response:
22h23
